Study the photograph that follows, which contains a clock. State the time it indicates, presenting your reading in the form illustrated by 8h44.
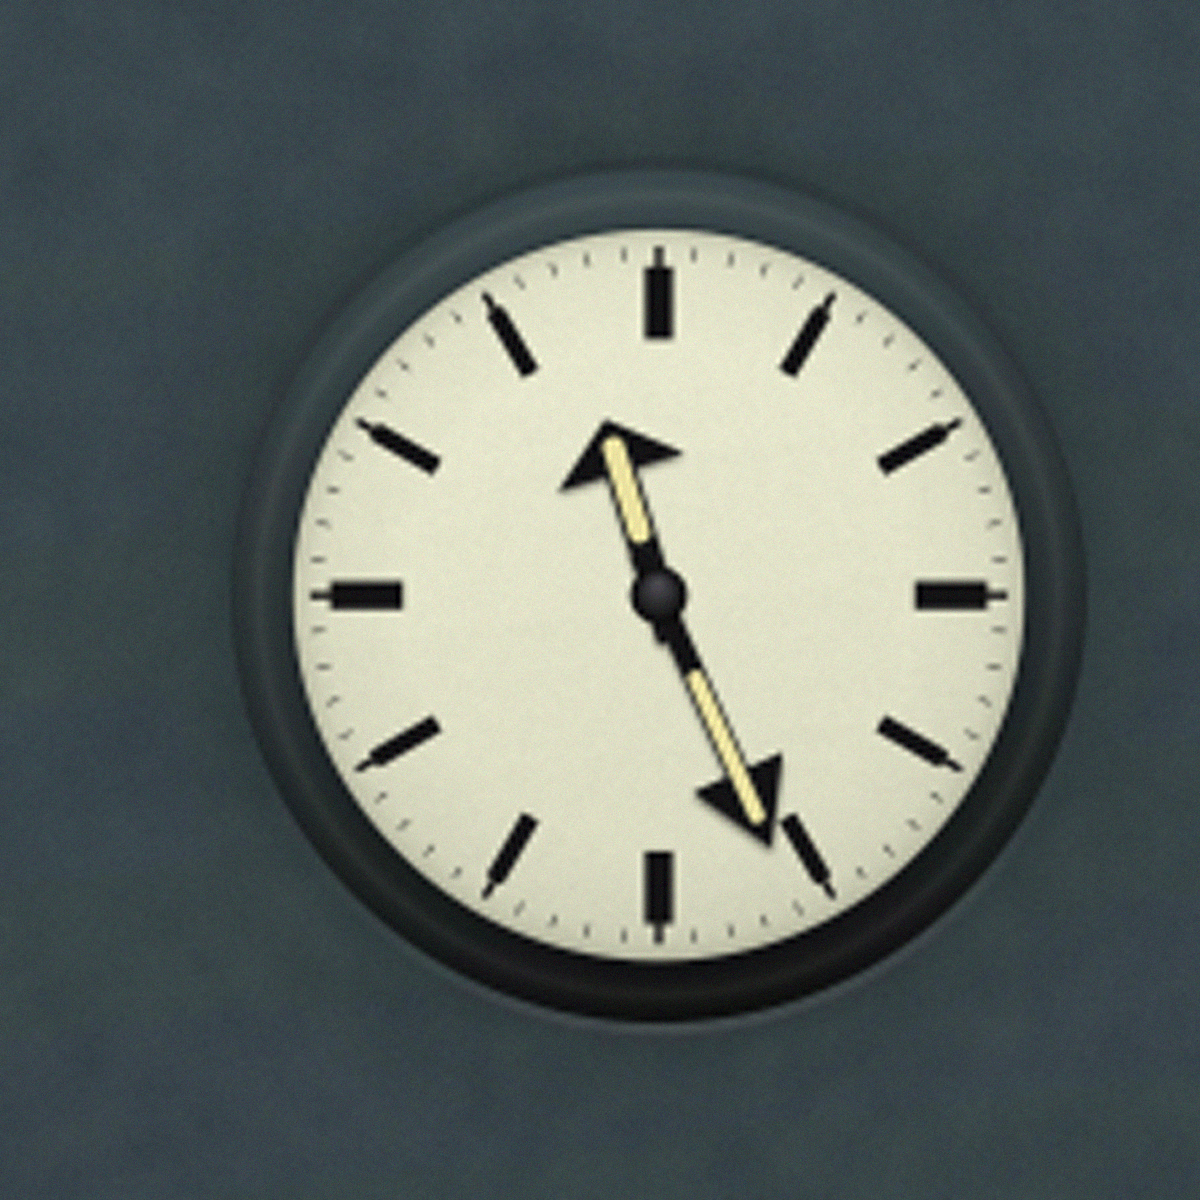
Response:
11h26
